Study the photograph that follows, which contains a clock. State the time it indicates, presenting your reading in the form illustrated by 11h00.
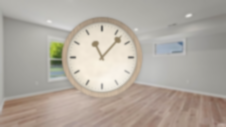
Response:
11h07
